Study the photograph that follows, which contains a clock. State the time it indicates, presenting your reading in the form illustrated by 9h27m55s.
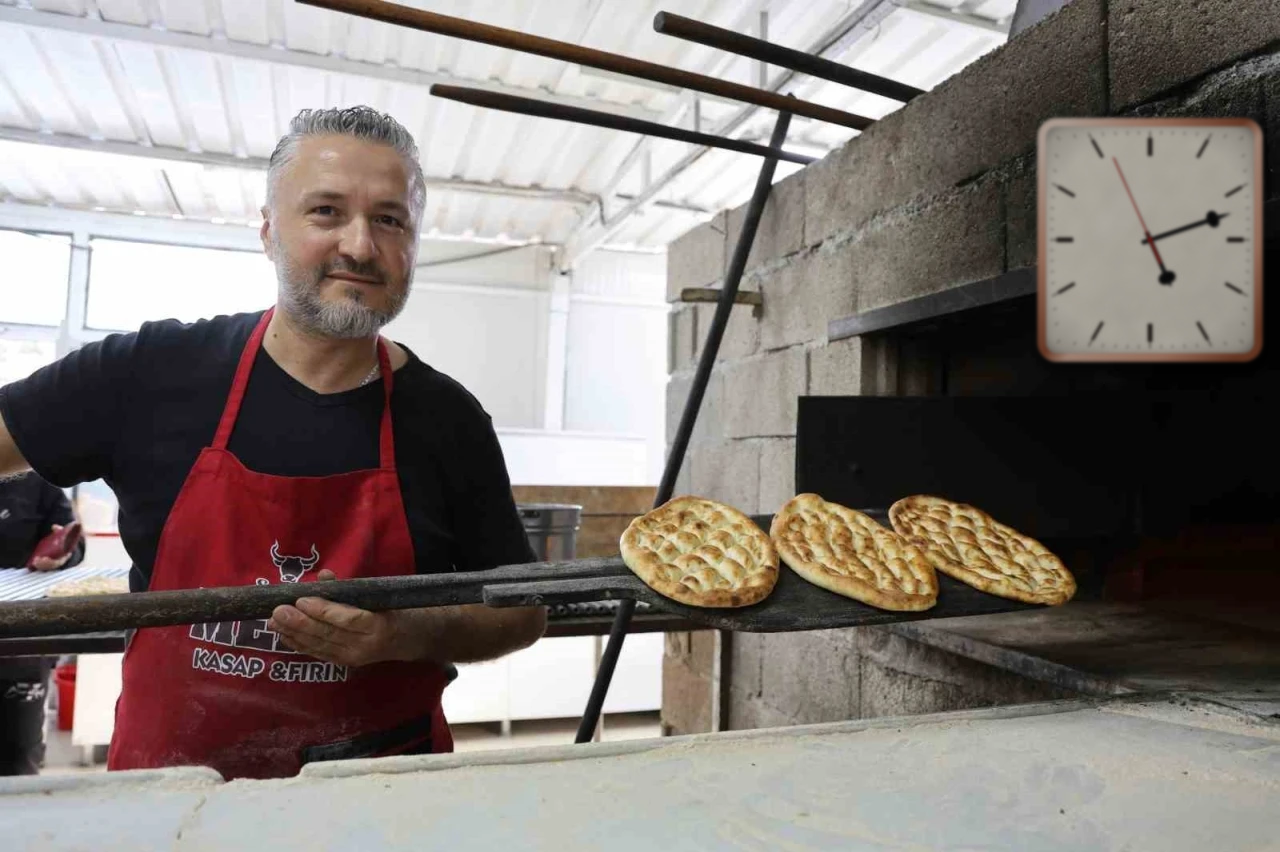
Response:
5h11m56s
